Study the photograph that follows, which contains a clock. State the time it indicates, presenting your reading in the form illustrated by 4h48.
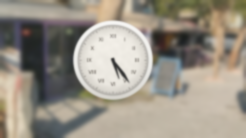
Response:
5h24
